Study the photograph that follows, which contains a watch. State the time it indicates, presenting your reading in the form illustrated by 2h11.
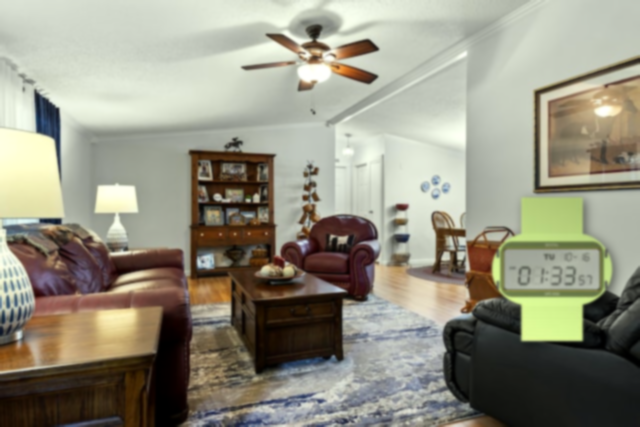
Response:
1h33
